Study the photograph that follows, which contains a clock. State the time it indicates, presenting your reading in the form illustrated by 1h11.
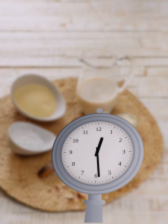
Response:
12h29
